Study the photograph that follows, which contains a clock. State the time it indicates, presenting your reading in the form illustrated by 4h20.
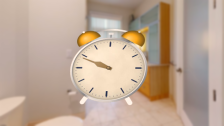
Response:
9h49
